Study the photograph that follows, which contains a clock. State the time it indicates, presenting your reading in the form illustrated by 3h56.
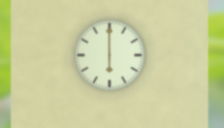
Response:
6h00
